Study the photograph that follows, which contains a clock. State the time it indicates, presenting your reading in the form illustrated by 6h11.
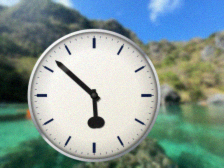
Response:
5h52
